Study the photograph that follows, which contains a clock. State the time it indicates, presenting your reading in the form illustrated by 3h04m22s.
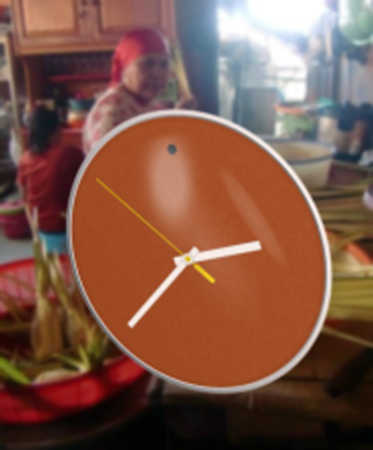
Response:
2h37m52s
